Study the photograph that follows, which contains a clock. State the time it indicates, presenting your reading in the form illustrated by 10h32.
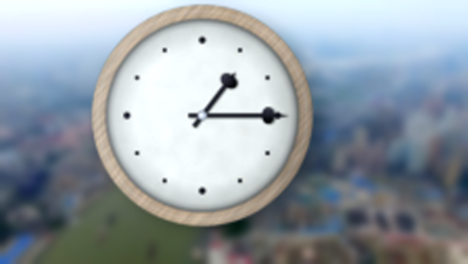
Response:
1h15
